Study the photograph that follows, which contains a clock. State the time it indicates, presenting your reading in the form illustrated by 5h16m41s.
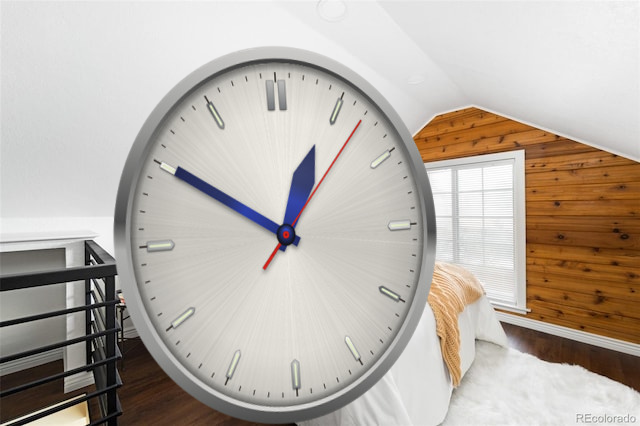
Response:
12h50m07s
